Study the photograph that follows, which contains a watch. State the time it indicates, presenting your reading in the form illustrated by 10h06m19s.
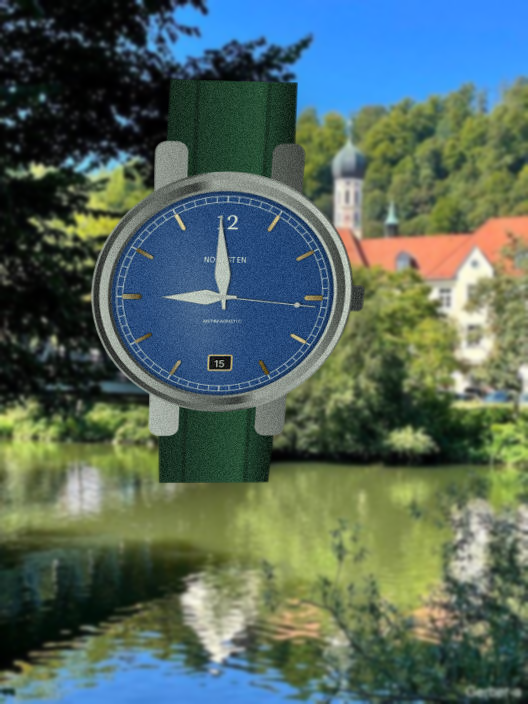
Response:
8h59m16s
